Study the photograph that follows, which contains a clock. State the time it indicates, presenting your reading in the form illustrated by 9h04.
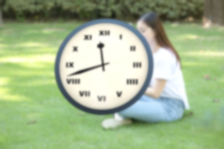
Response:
11h42
